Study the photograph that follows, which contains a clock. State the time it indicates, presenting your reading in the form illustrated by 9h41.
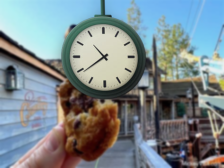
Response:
10h39
